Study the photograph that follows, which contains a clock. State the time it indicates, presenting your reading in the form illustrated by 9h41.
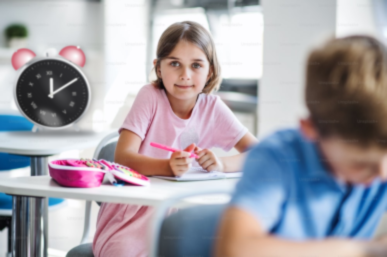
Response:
12h10
